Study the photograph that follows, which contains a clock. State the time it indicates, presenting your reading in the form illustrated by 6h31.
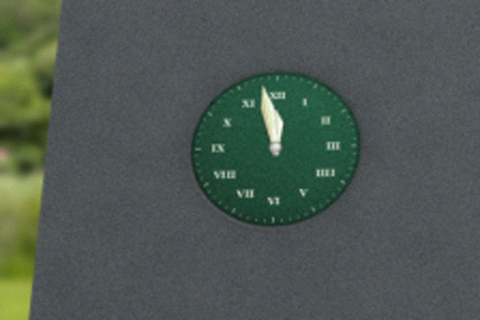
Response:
11h58
